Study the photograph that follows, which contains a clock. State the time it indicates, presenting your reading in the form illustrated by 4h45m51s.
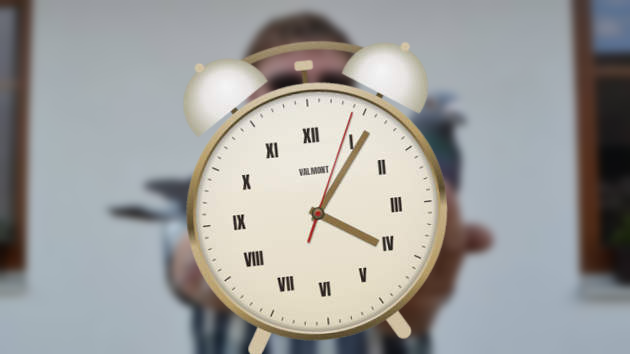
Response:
4h06m04s
